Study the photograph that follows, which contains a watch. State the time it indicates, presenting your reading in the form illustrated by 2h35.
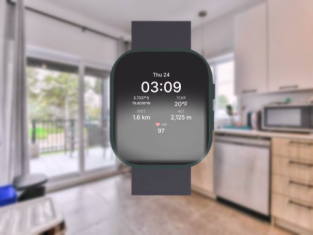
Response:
3h09
